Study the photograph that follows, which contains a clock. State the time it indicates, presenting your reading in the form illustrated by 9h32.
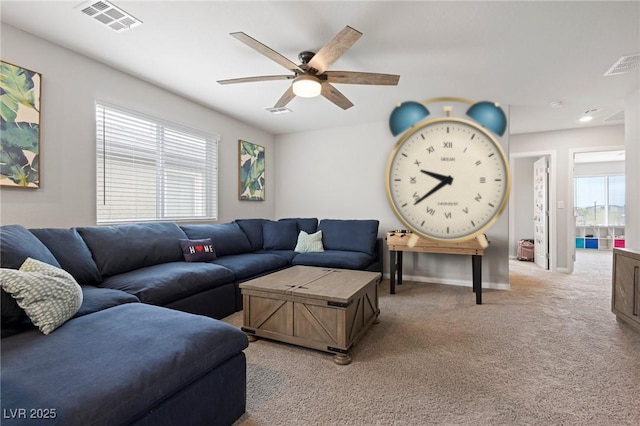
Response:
9h39
